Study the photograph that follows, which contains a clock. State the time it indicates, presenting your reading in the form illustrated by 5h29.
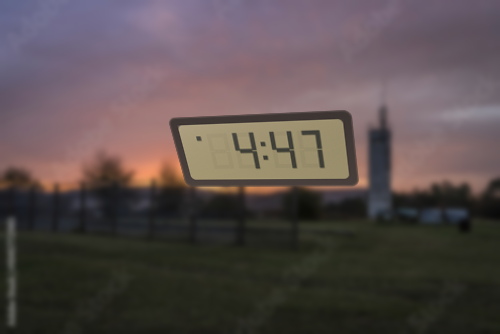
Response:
4h47
